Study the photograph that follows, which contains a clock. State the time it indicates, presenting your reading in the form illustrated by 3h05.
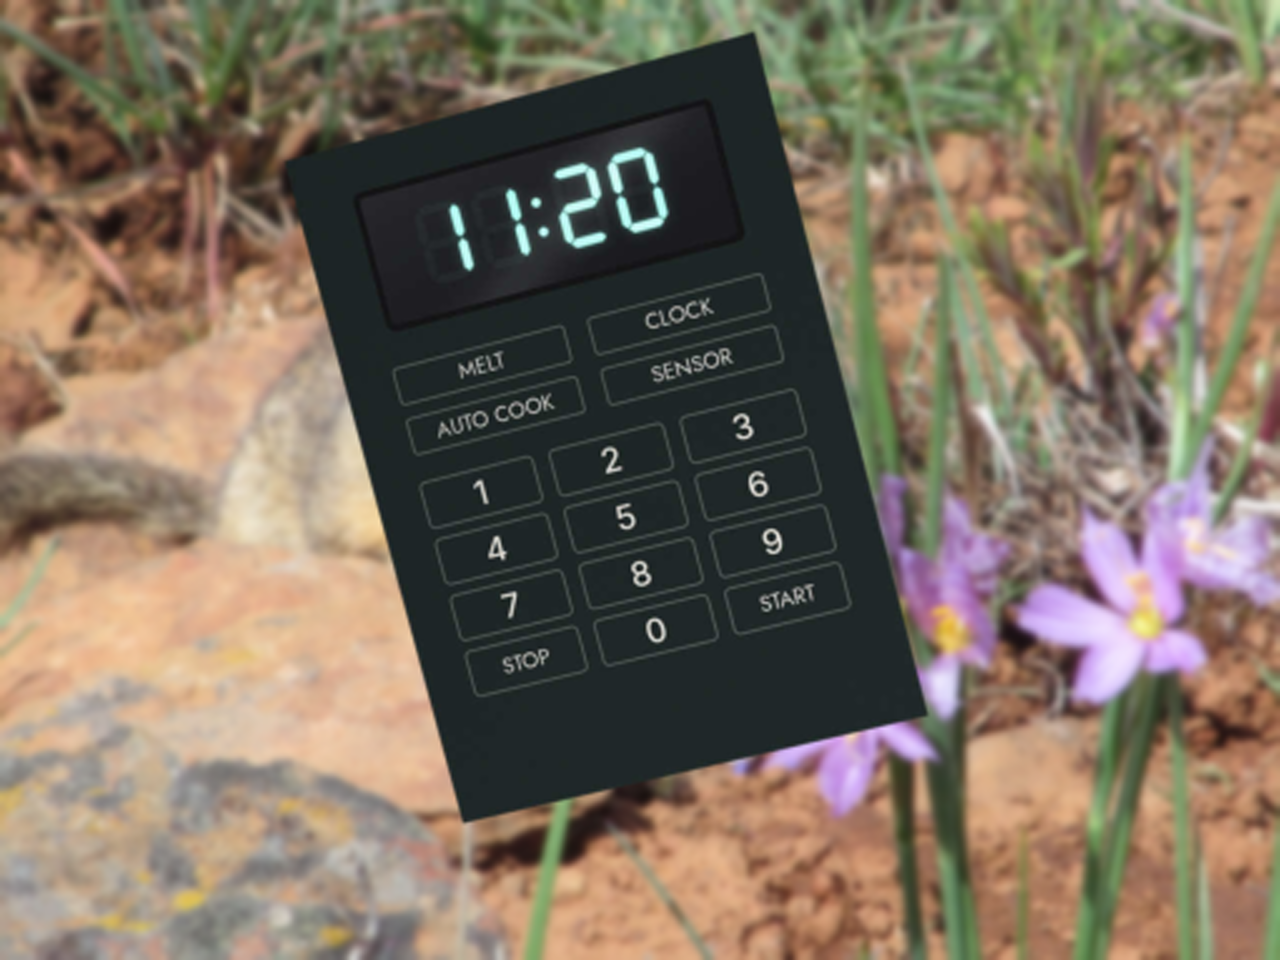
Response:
11h20
